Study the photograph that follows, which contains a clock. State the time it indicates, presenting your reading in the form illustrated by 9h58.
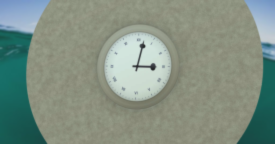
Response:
3h02
